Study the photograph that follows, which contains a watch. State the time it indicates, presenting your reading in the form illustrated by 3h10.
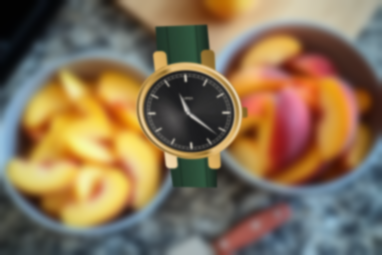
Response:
11h22
